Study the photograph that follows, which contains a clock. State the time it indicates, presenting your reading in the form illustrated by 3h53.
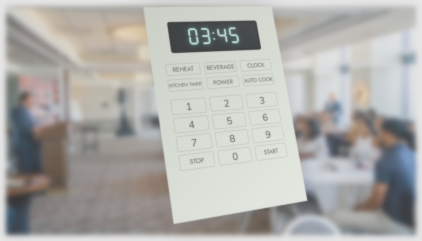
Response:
3h45
